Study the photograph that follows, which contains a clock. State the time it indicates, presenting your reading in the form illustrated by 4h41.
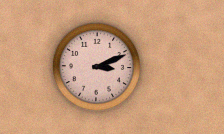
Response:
3h11
